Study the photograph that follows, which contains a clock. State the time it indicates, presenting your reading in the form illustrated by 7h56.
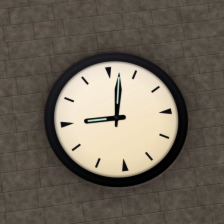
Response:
9h02
